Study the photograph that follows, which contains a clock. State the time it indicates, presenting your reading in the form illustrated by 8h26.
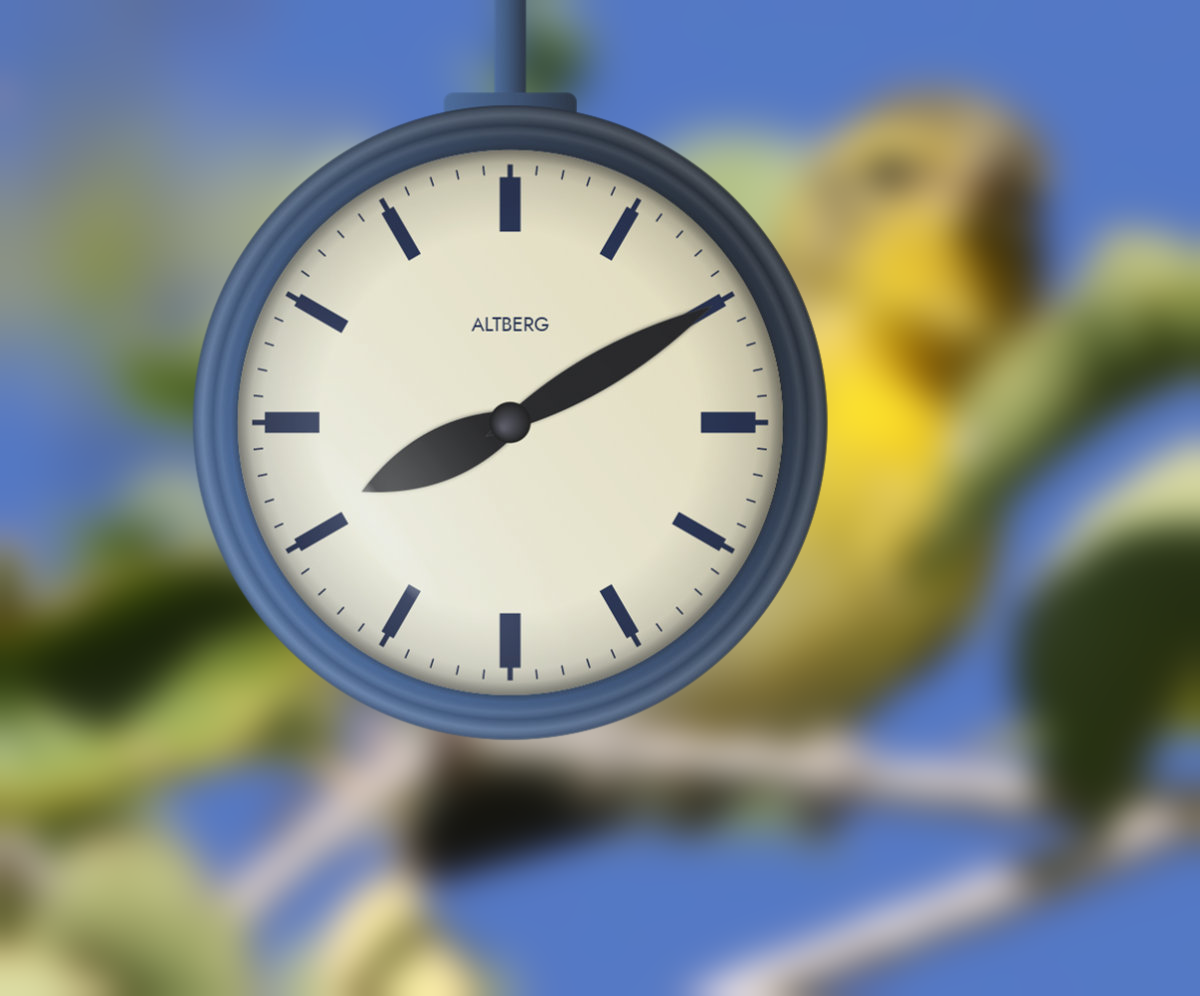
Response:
8h10
